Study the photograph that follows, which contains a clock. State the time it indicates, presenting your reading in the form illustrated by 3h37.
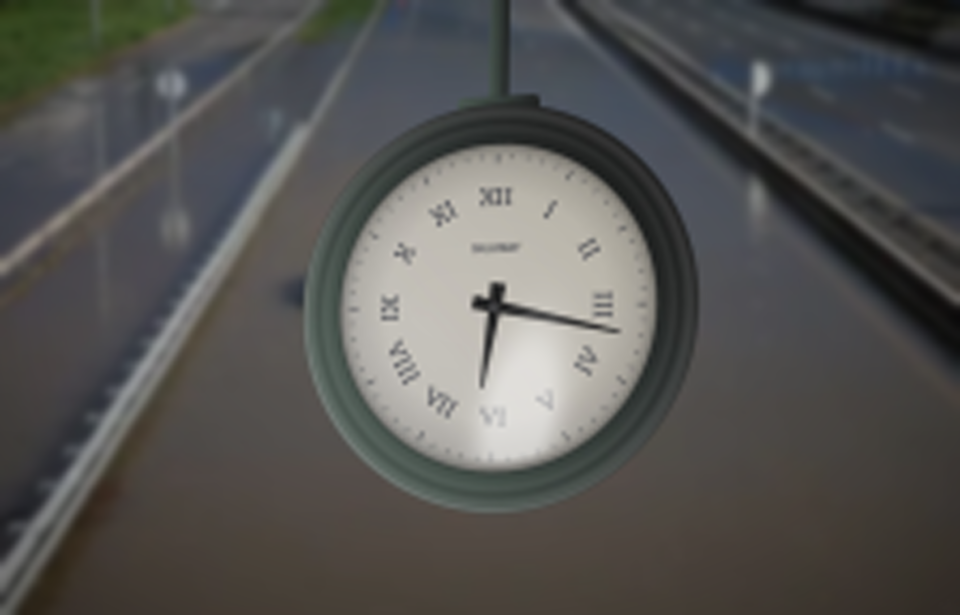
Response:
6h17
